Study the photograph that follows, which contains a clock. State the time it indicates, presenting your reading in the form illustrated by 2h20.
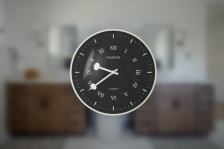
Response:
9h39
